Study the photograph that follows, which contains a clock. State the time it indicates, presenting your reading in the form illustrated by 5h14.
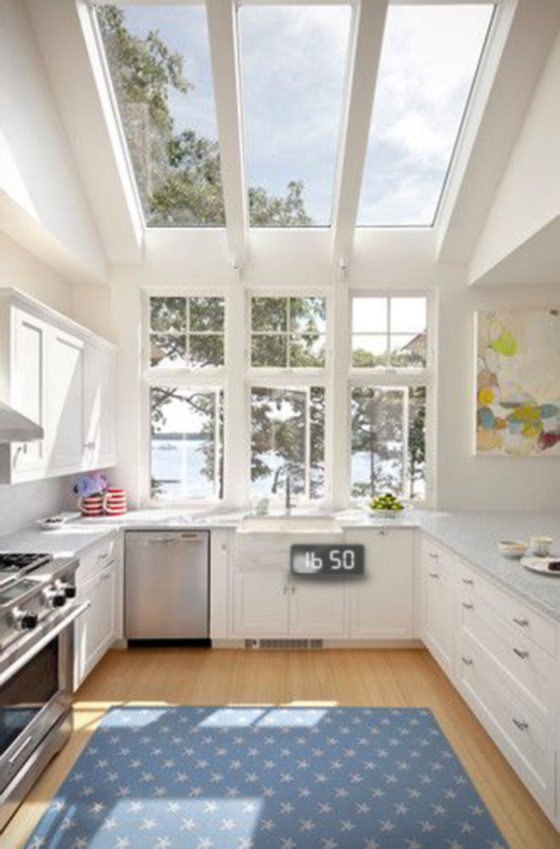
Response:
16h50
